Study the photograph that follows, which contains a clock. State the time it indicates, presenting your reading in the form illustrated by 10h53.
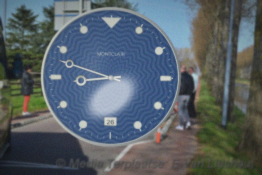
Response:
8h48
